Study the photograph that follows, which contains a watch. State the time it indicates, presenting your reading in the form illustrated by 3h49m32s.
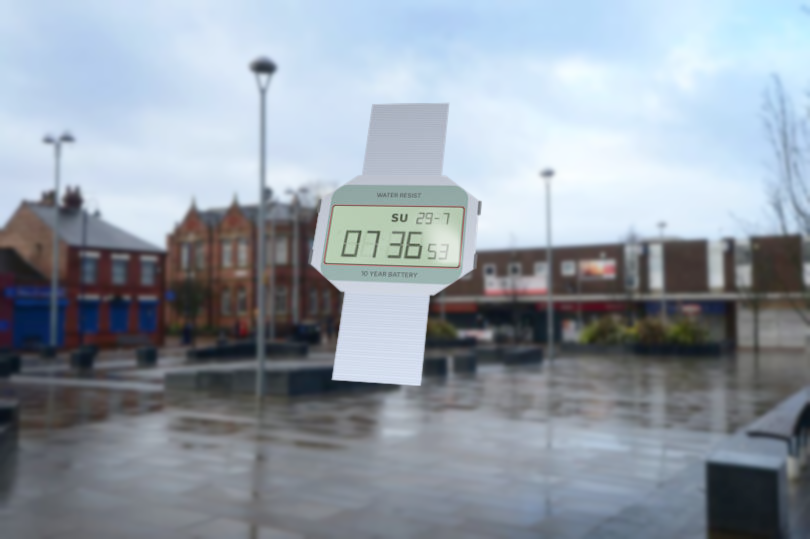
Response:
7h36m53s
